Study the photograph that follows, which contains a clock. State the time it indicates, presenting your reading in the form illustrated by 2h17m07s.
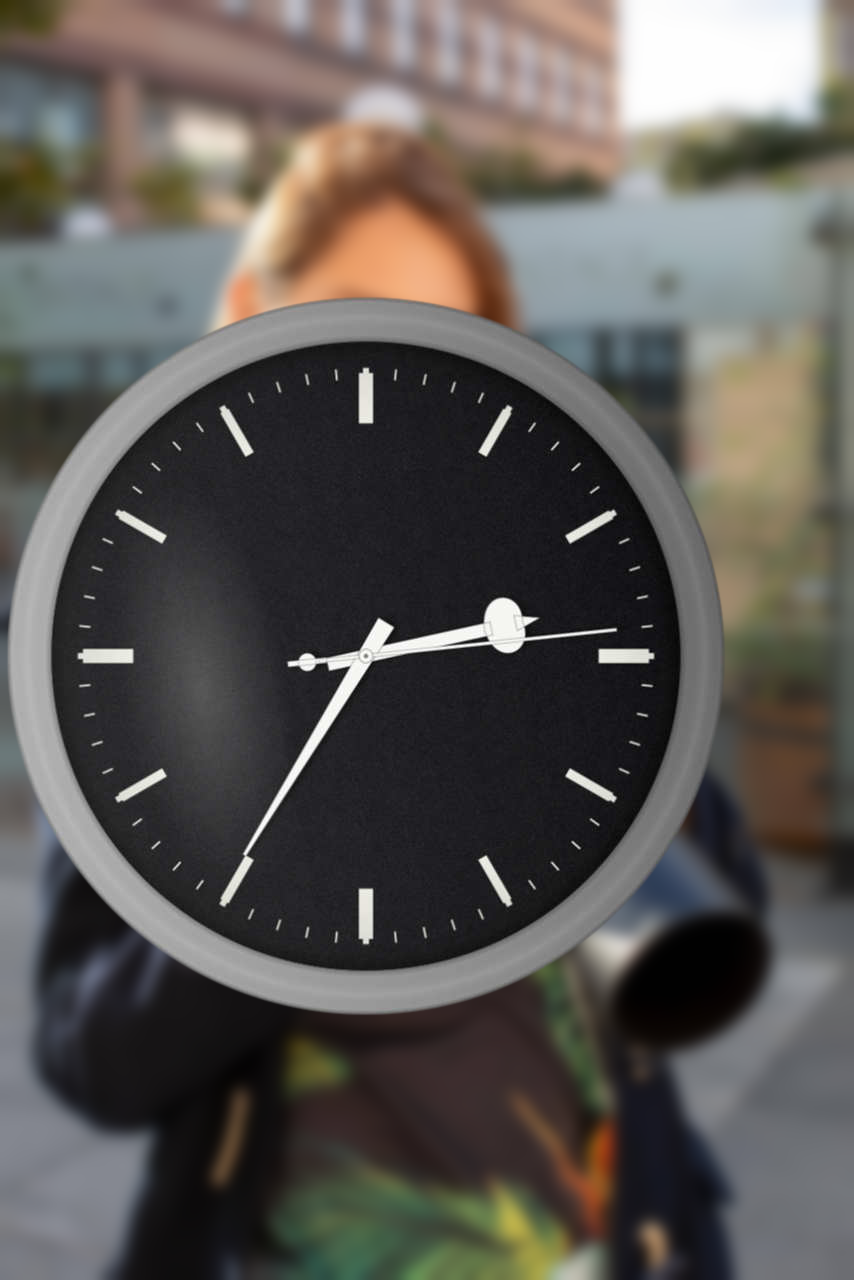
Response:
2h35m14s
